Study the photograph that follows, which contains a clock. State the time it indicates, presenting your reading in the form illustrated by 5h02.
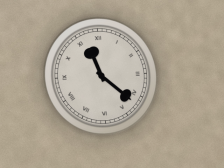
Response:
11h22
